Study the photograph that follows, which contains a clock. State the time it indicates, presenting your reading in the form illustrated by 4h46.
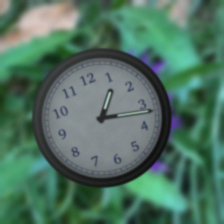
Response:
1h17
